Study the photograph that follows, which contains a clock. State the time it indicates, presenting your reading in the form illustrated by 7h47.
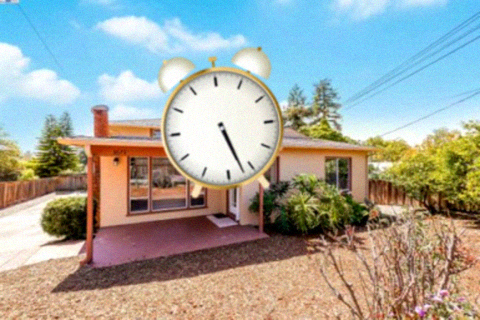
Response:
5h27
